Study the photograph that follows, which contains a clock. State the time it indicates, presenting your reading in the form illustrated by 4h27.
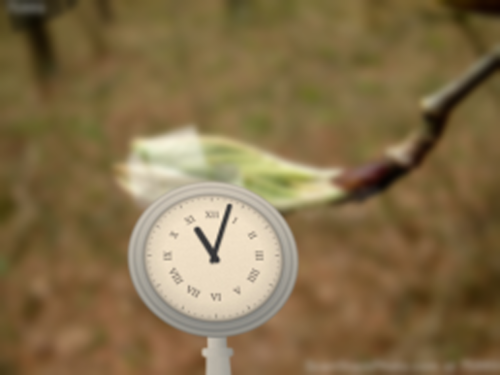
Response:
11h03
